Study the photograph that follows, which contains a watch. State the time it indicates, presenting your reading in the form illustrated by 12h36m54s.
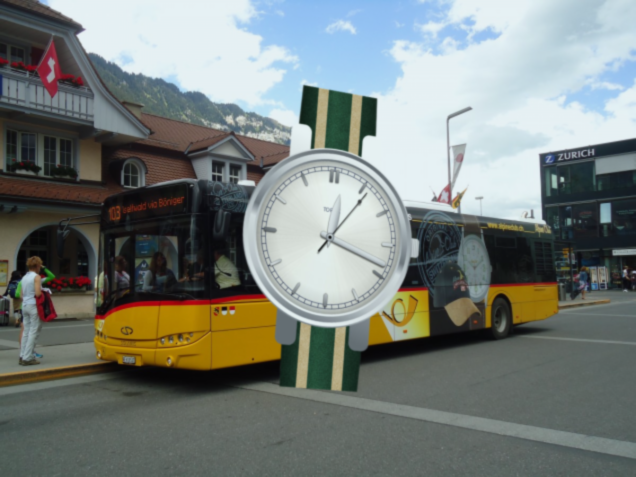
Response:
12h18m06s
